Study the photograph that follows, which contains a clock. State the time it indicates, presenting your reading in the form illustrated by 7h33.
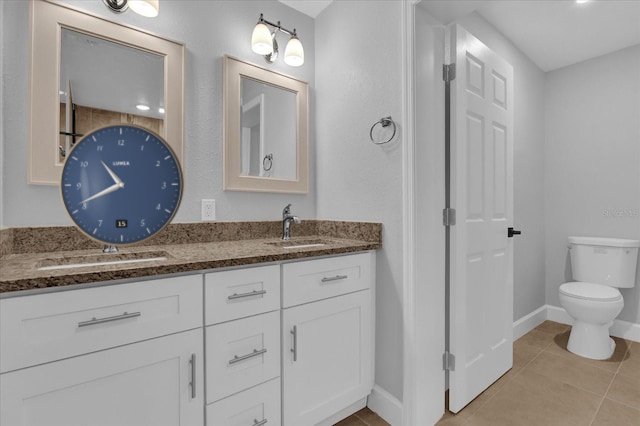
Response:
10h41
